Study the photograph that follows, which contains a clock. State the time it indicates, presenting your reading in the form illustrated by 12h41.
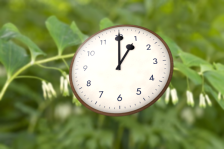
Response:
1h00
